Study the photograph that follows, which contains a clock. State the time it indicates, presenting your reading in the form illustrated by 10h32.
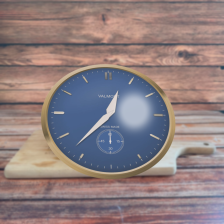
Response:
12h37
